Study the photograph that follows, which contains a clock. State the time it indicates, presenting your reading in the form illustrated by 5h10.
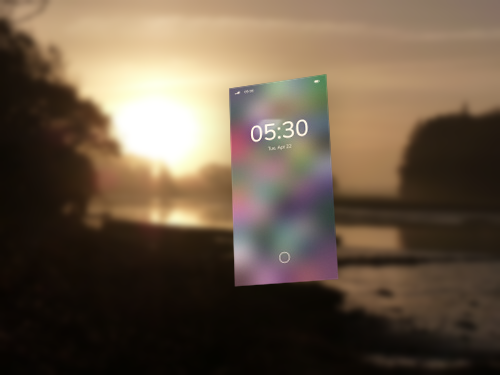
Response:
5h30
